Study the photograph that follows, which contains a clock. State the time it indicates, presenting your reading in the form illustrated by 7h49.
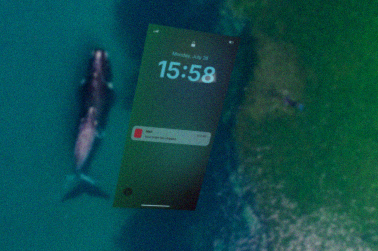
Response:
15h58
